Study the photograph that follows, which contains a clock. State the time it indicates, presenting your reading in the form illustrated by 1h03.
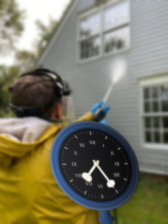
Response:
7h25
